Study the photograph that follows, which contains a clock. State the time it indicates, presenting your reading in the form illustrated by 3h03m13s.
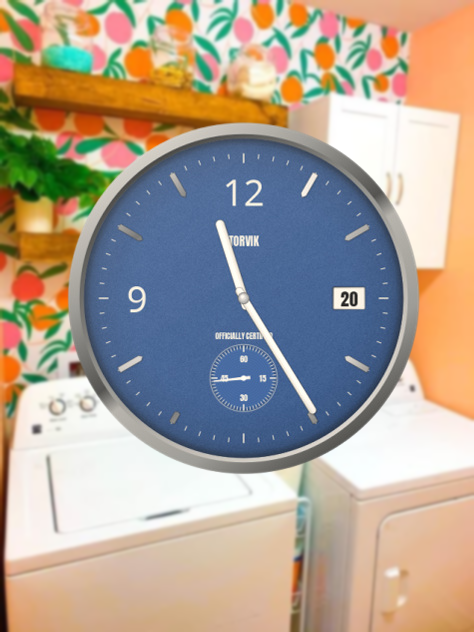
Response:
11h24m44s
